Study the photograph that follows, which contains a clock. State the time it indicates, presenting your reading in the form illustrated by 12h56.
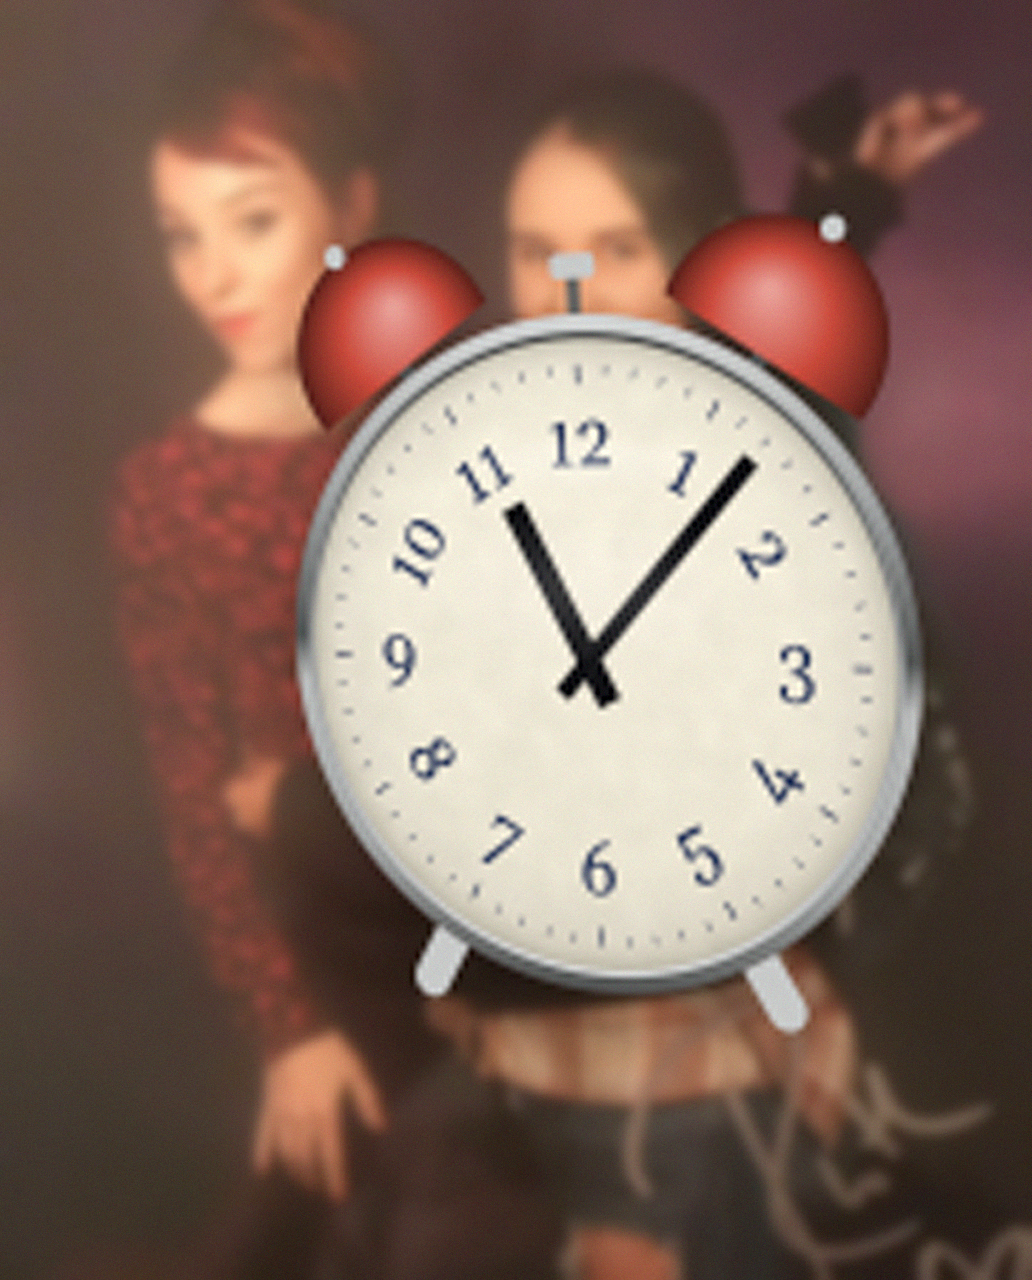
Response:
11h07
